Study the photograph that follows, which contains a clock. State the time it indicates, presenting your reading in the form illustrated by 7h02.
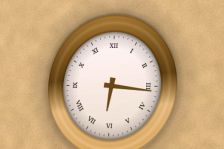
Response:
6h16
